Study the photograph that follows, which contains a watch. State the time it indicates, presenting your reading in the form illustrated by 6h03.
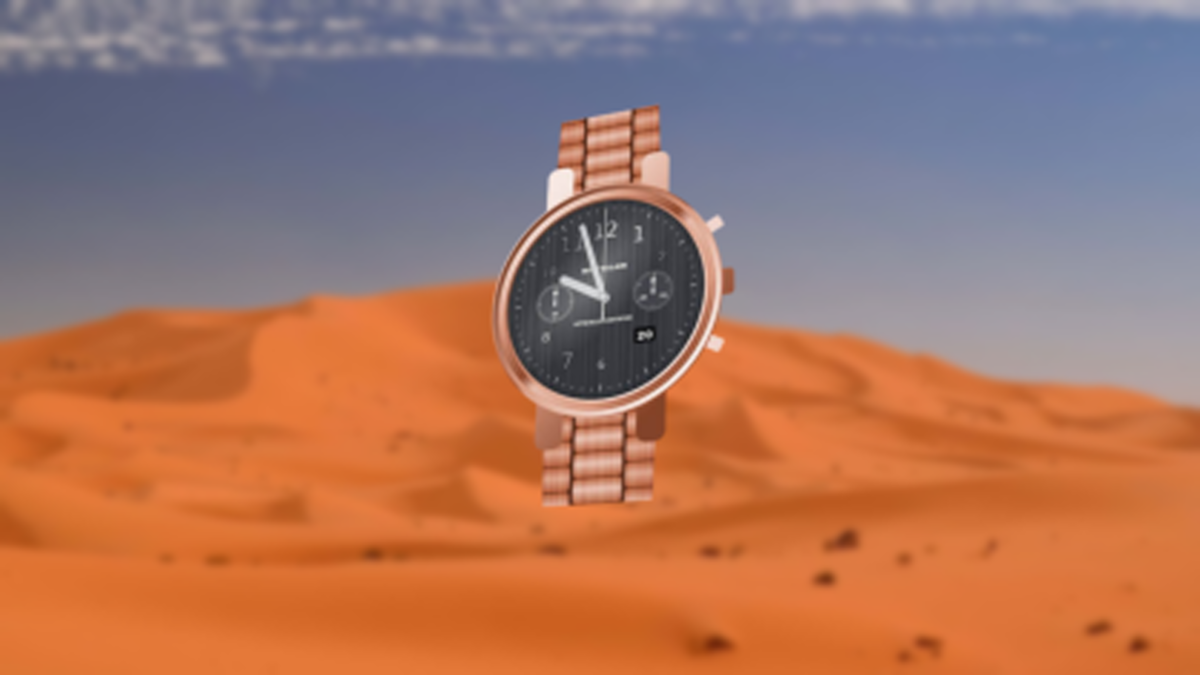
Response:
9h57
